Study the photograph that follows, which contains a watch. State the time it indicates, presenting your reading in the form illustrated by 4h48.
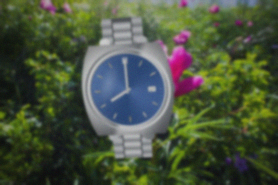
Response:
8h00
